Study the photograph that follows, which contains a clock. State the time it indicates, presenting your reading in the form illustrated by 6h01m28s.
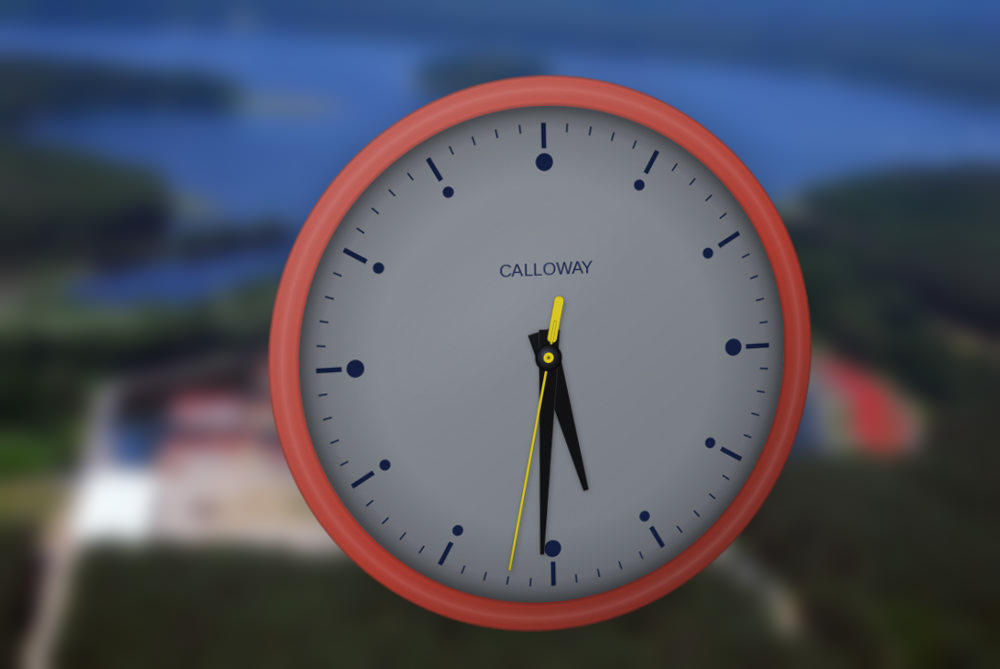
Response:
5h30m32s
